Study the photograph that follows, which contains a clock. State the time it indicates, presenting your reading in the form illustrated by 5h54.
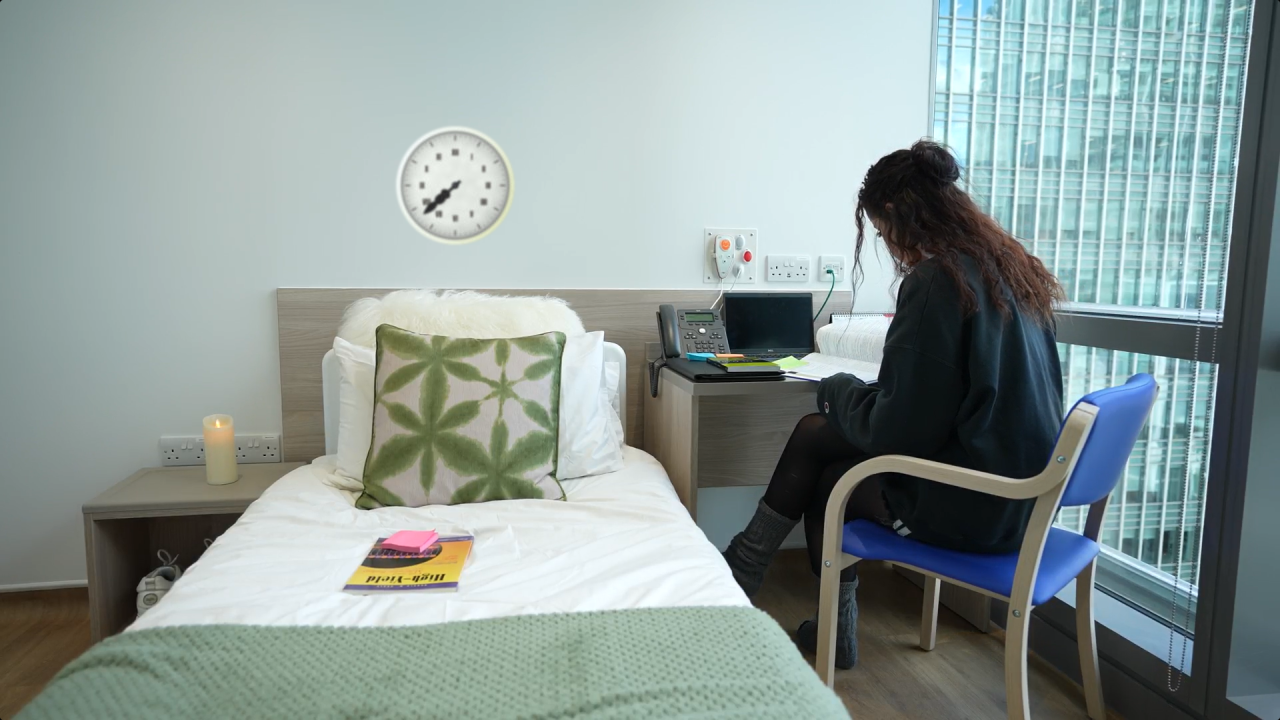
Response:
7h38
